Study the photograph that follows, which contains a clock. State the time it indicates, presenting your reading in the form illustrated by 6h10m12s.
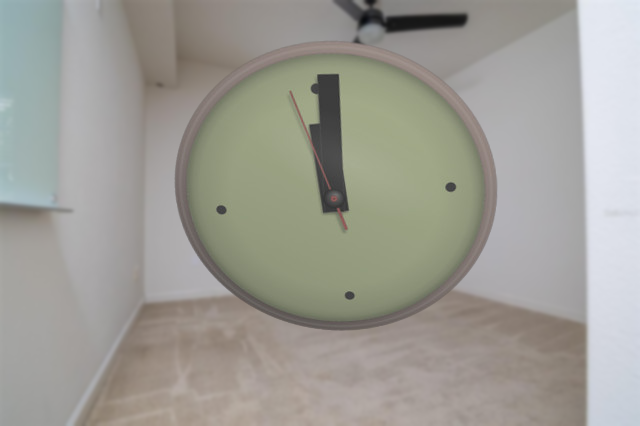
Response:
12h00m58s
